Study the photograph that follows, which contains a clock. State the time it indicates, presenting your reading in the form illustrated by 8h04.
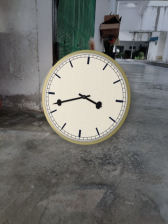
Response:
3h42
